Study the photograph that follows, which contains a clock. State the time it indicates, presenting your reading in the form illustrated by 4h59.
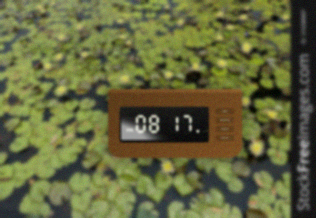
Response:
8h17
